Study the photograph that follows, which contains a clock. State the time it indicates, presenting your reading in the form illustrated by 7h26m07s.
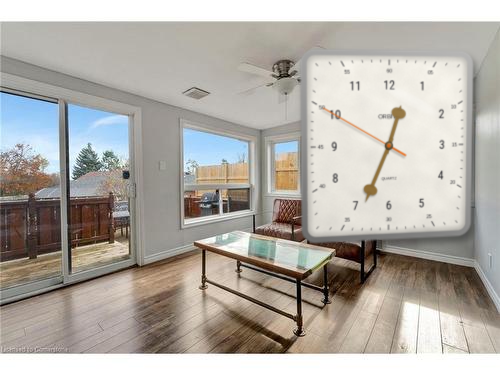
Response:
12h33m50s
